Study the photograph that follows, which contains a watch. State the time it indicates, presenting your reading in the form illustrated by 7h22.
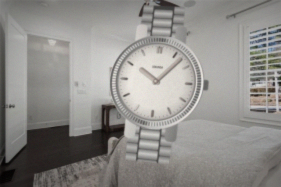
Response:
10h07
